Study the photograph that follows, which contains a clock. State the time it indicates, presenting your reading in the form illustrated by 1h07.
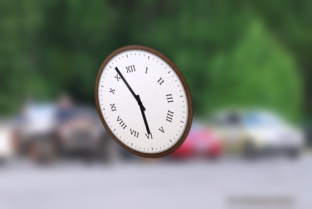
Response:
5h56
